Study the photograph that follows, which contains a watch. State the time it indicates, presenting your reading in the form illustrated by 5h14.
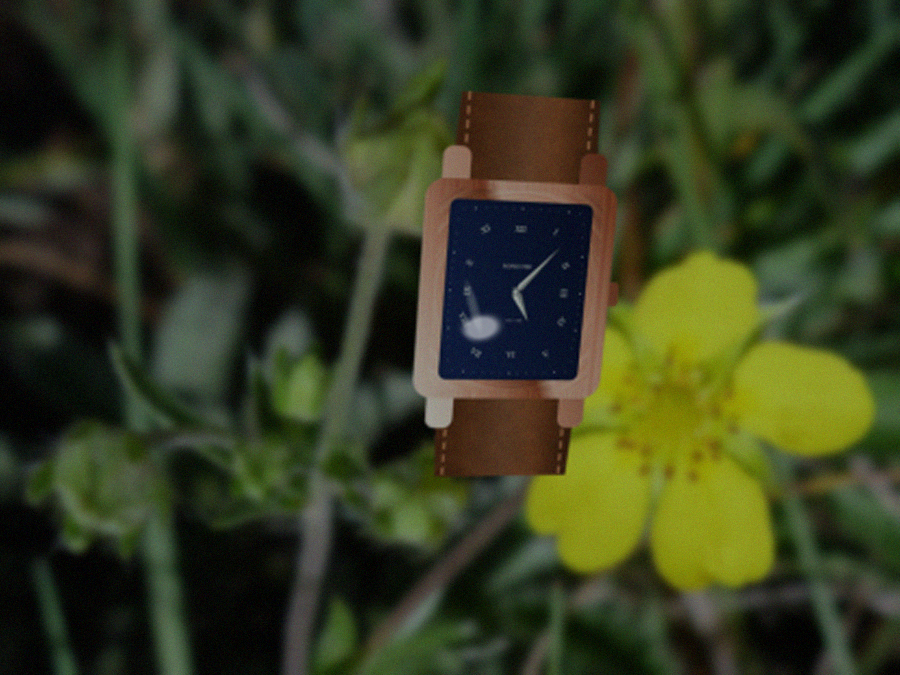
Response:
5h07
